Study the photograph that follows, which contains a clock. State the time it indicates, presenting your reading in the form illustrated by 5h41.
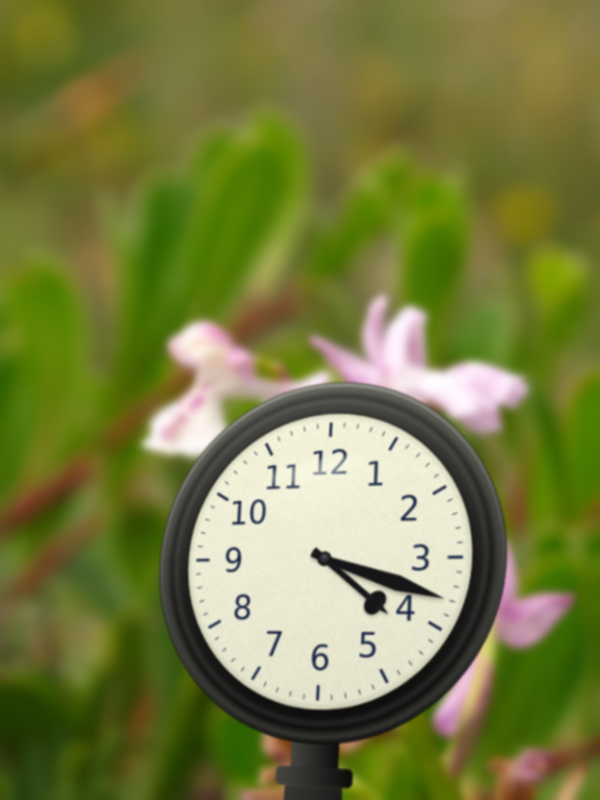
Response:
4h18
